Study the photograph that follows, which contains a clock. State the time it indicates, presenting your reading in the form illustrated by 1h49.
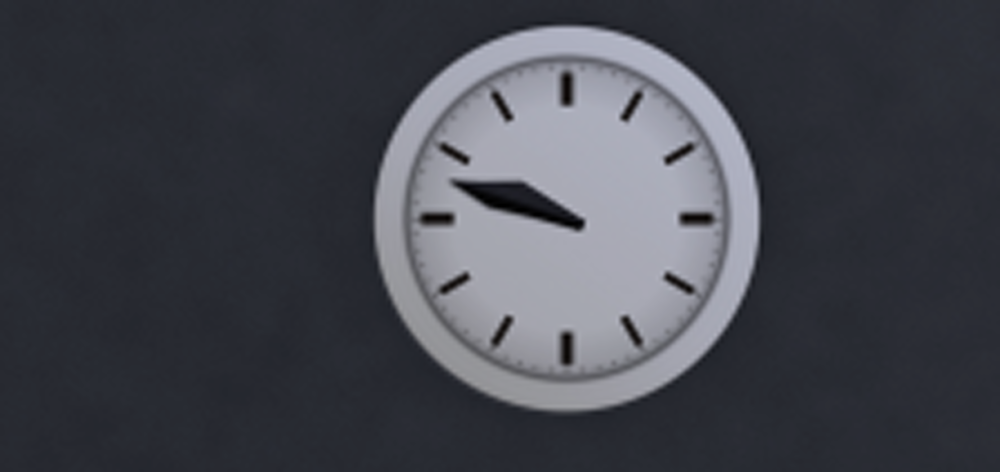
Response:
9h48
